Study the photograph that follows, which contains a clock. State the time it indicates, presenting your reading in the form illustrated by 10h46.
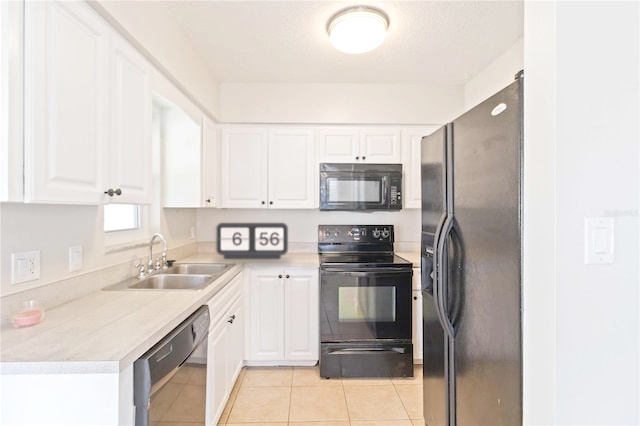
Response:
6h56
